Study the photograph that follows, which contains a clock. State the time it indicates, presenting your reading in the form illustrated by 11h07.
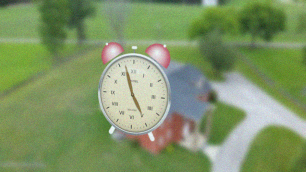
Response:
4h57
